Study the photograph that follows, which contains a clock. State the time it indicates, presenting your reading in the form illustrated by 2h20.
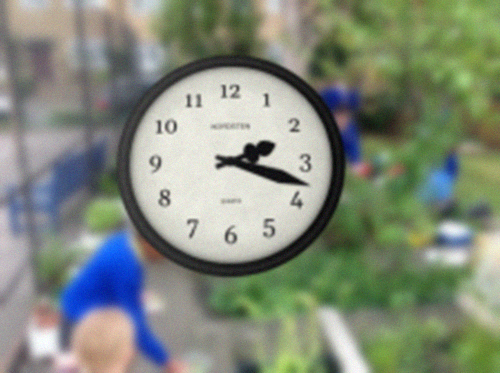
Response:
2h18
